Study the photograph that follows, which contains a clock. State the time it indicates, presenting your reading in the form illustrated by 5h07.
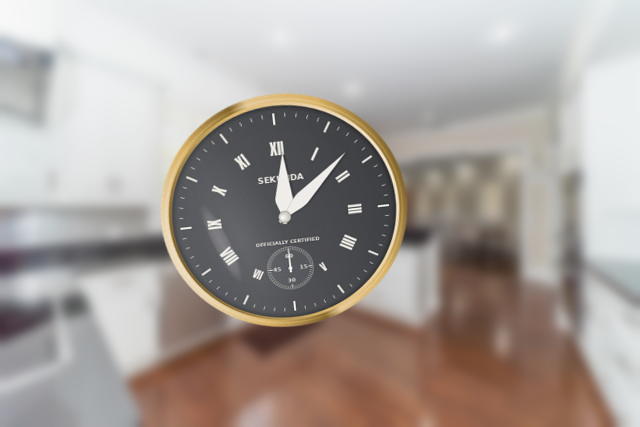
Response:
12h08
